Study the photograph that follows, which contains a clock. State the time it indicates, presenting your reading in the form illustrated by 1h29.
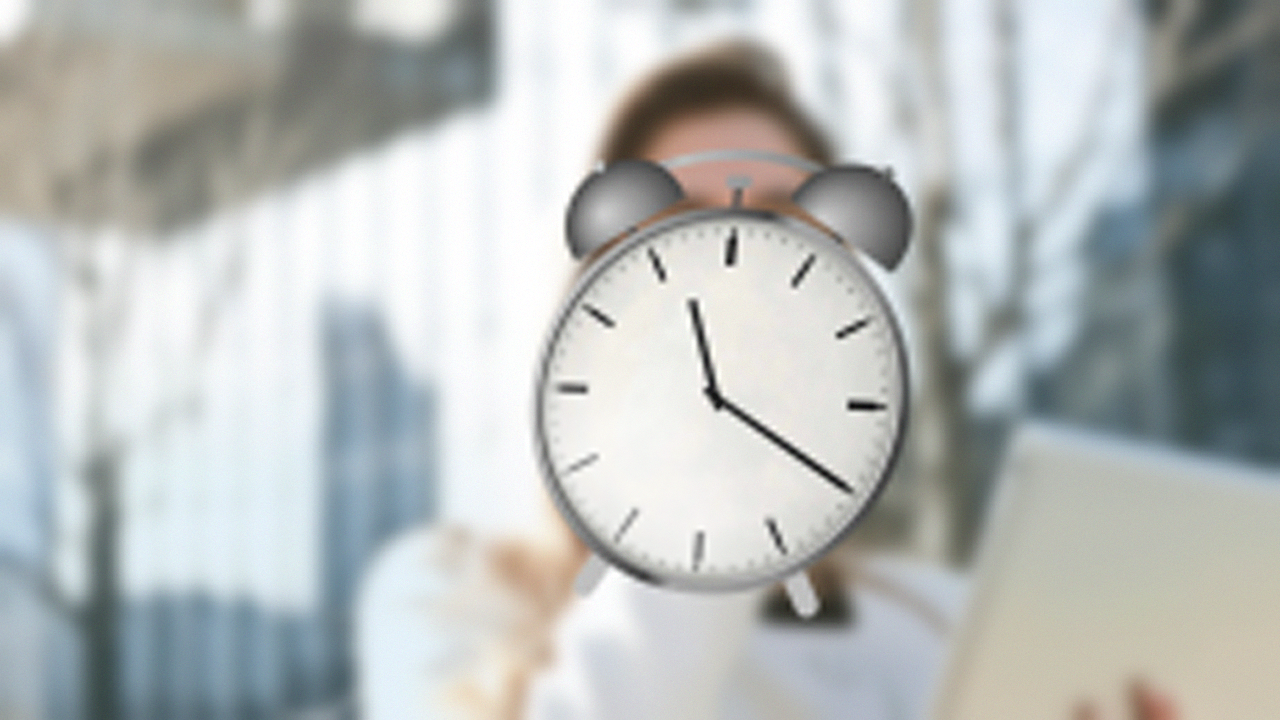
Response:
11h20
